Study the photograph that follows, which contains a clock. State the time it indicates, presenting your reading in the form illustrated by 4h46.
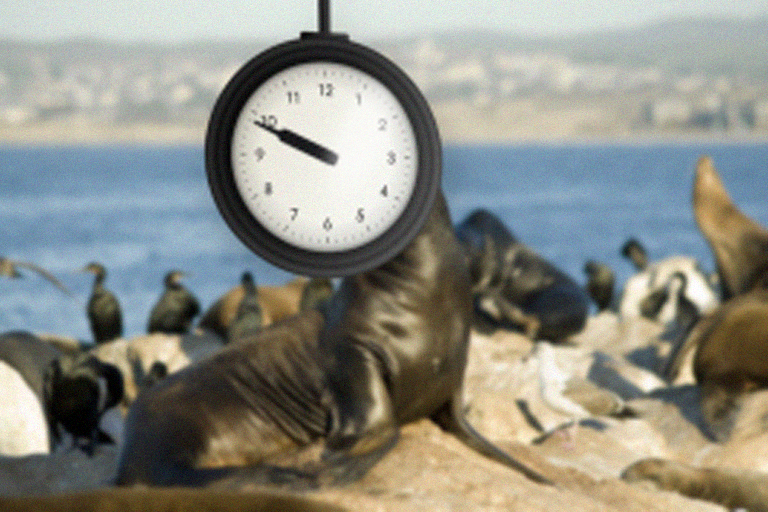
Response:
9h49
